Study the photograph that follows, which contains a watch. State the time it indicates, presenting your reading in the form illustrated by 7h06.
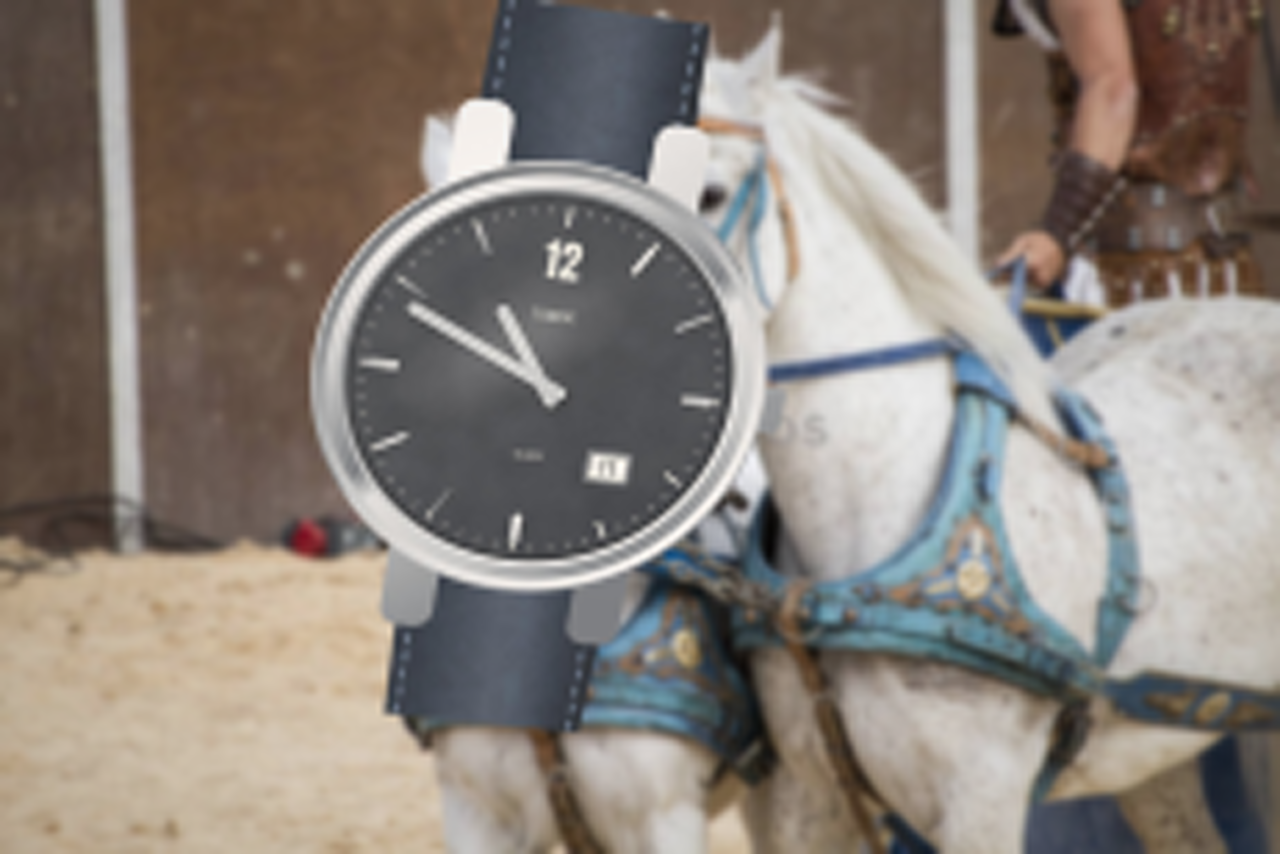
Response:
10h49
